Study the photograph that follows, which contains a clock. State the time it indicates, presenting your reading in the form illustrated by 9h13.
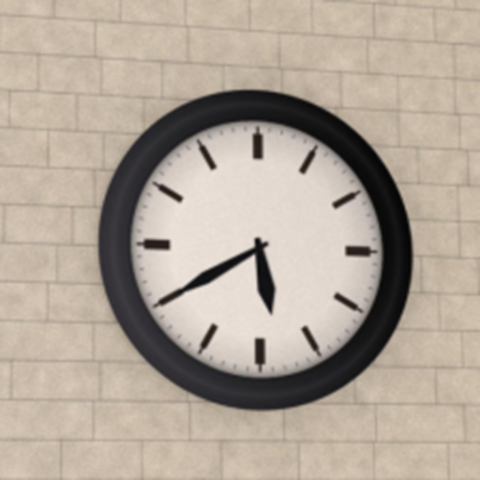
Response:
5h40
